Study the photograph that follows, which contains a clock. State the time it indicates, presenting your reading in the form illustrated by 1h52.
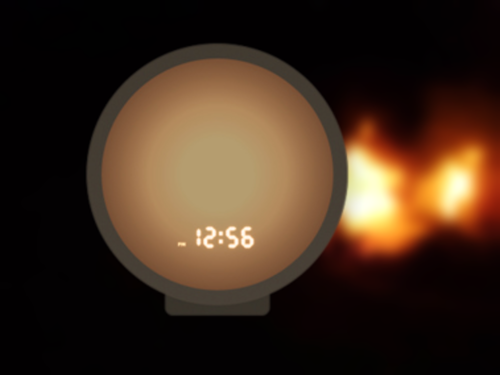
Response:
12h56
